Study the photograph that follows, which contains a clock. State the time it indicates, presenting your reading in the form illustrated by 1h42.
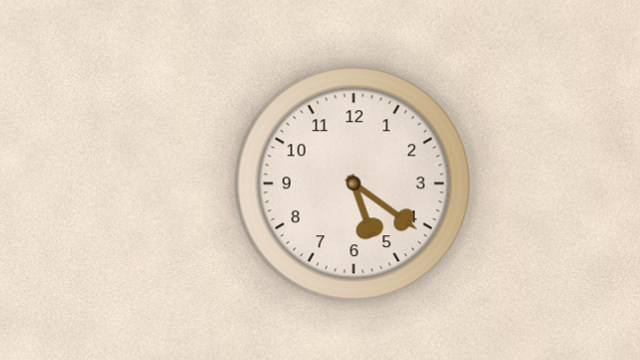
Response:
5h21
